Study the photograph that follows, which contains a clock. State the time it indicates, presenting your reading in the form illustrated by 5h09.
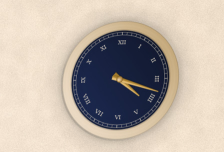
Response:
4h18
